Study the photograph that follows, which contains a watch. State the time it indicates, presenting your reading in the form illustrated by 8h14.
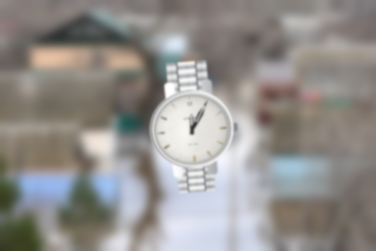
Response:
12h05
